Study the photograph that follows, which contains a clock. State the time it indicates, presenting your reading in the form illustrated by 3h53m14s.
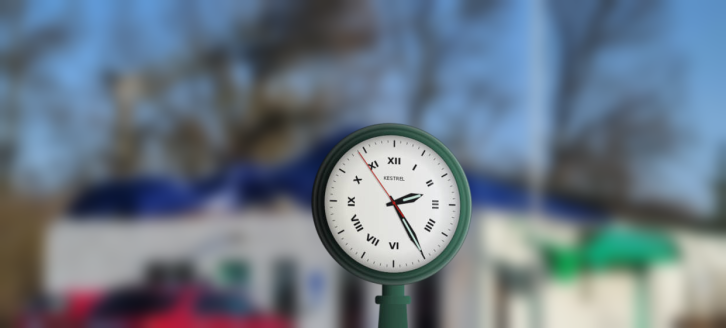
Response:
2h24m54s
